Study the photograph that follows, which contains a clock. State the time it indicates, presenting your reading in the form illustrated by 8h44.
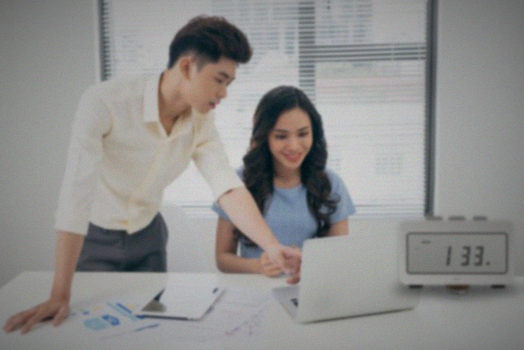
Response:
1h33
